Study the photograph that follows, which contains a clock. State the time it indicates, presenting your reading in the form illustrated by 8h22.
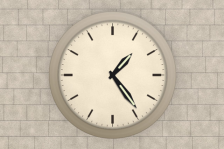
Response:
1h24
